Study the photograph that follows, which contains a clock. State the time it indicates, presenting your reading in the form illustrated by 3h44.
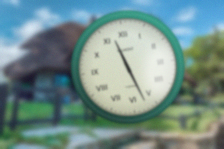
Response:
11h27
